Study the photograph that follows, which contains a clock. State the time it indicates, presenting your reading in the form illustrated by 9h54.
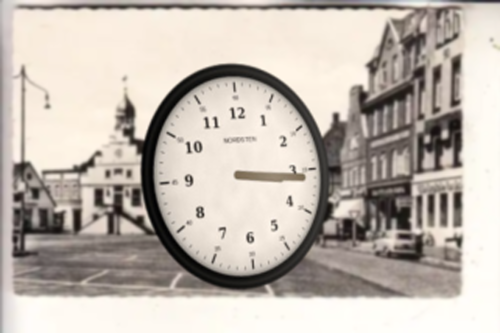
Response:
3h16
